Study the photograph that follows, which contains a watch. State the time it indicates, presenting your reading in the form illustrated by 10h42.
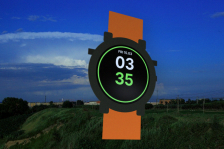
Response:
3h35
